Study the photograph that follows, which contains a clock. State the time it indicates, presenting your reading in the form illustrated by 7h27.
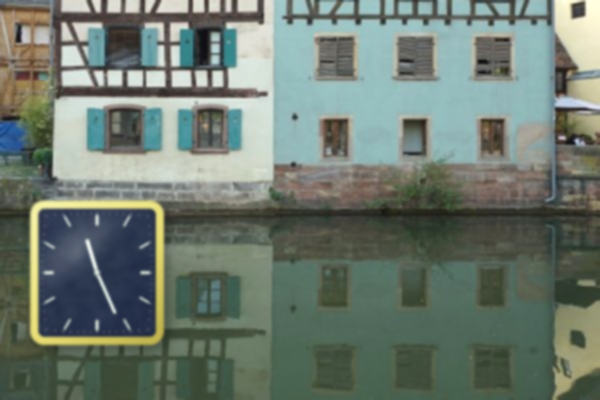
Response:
11h26
